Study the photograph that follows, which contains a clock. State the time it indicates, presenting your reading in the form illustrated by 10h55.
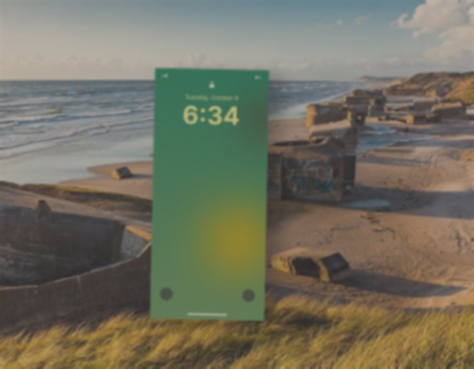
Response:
6h34
